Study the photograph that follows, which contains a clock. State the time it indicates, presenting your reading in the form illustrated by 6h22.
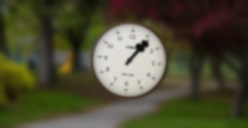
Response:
1h06
